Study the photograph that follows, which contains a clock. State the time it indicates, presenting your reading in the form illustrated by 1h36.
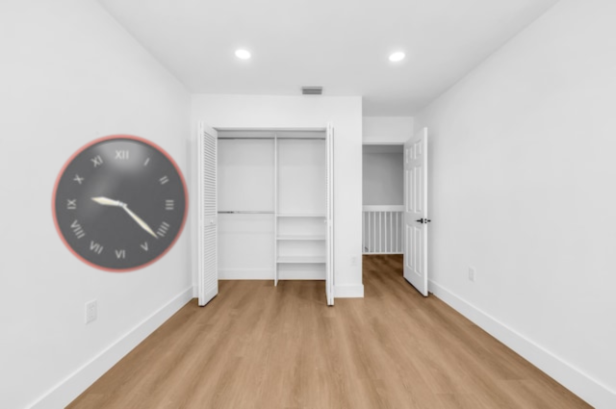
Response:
9h22
